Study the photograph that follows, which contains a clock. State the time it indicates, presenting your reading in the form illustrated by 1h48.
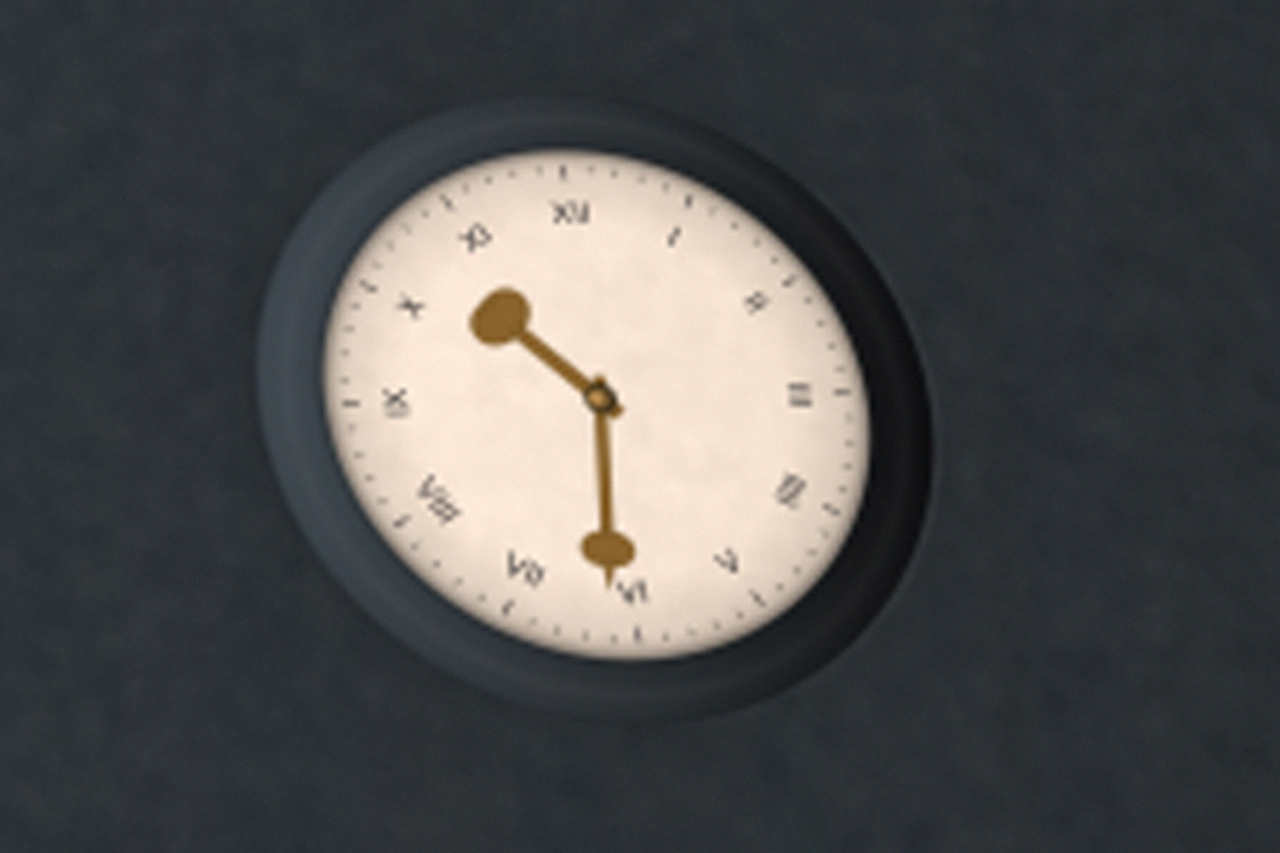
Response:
10h31
